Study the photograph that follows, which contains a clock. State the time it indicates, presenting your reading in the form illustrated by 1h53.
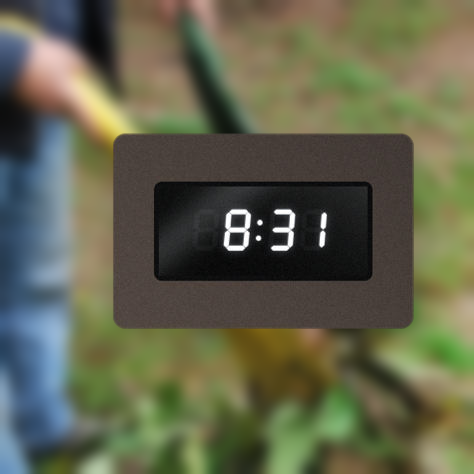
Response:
8h31
